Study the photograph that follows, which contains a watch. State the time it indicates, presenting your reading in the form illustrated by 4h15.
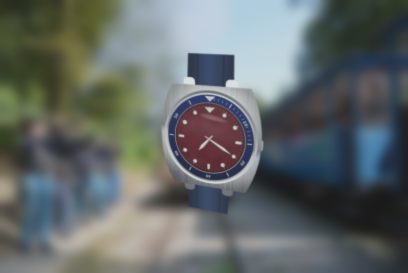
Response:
7h20
